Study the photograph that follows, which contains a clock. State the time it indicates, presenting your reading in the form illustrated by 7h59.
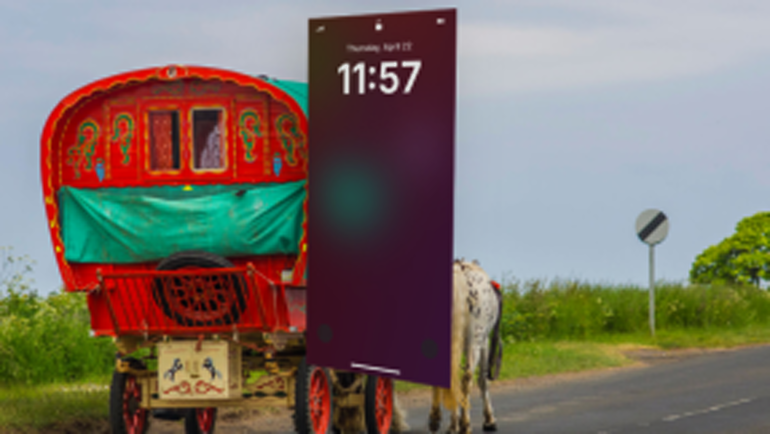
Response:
11h57
